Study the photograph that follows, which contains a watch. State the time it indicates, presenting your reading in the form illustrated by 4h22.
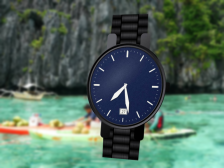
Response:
7h28
